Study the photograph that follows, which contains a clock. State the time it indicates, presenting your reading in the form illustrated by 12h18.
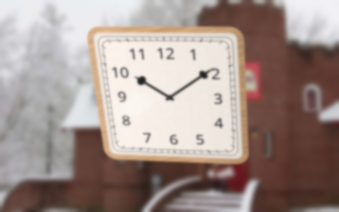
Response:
10h09
